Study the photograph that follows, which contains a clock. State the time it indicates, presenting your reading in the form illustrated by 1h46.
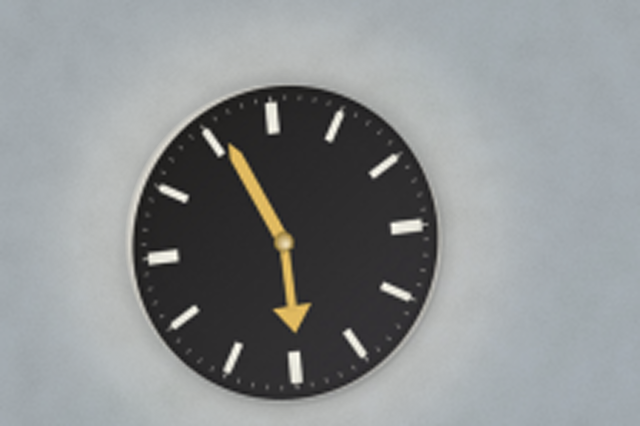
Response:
5h56
